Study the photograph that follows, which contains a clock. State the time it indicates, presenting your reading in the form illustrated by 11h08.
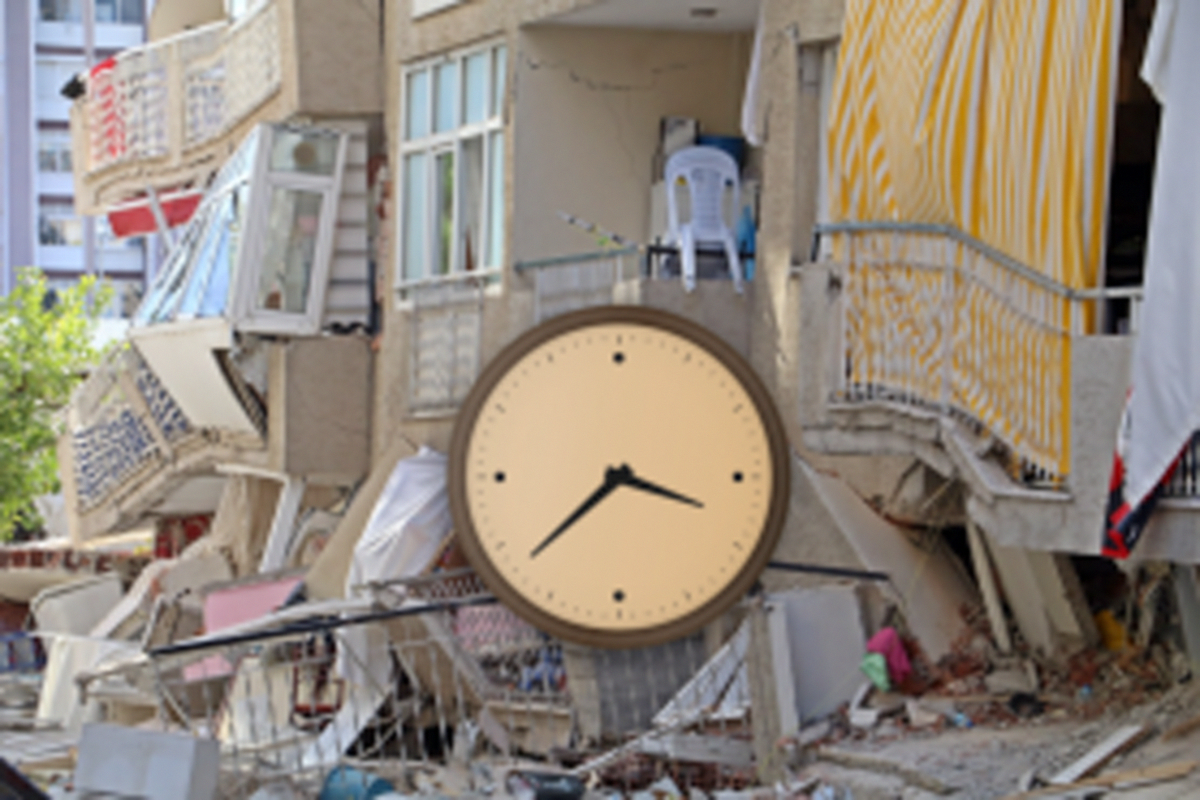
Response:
3h38
